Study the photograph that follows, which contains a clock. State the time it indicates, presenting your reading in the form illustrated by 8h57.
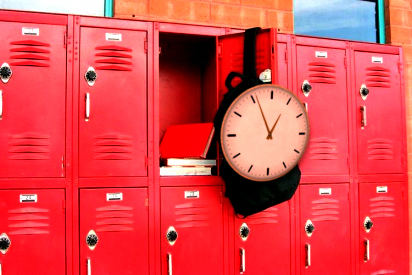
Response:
12h56
